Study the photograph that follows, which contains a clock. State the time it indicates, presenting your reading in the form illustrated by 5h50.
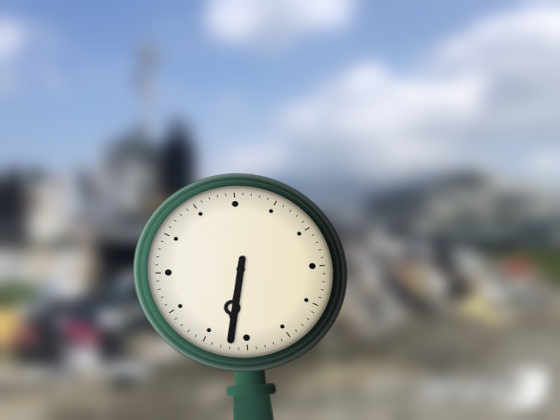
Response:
6h32
